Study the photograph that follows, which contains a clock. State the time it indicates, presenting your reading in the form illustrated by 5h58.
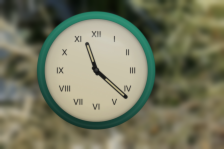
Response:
11h22
